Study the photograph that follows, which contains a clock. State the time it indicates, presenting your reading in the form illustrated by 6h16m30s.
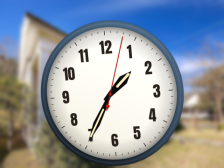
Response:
1h35m03s
